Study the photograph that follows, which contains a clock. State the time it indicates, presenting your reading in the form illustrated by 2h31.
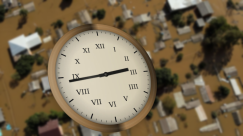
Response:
2h44
